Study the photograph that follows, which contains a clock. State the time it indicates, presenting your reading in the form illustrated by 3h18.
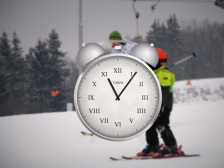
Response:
11h06
